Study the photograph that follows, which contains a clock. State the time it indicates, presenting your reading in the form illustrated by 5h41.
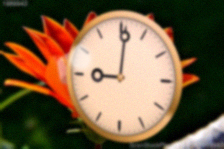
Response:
9h01
